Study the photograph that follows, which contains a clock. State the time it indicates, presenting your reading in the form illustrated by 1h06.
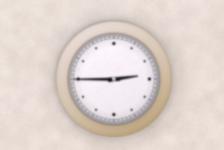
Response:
2h45
